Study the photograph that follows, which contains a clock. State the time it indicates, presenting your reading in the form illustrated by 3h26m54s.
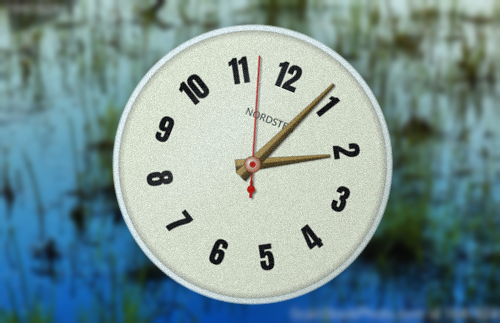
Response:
2h03m57s
